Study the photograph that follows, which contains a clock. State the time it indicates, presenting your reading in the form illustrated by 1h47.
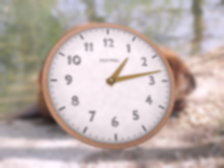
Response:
1h13
